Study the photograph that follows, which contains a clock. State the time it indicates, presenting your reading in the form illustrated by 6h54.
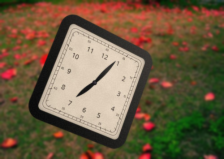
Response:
7h04
